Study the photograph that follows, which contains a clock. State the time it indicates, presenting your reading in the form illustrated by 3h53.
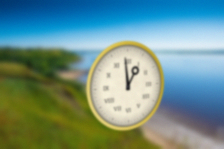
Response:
12h59
